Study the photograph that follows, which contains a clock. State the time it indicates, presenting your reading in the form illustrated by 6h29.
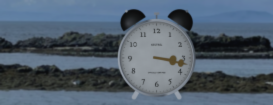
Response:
3h17
